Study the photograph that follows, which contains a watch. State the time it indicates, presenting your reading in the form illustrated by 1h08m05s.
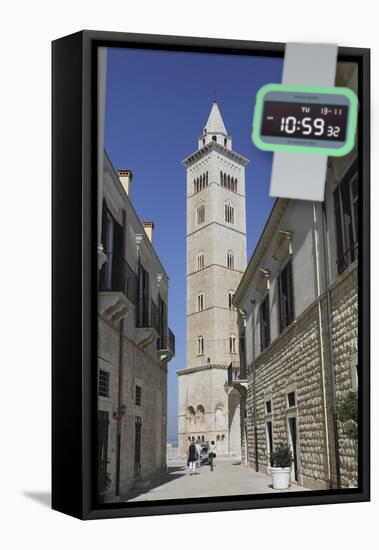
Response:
10h59m32s
